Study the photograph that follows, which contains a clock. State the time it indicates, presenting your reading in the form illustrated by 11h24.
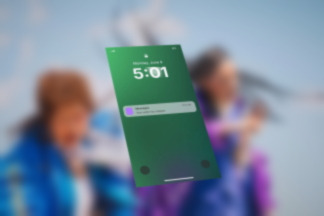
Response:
5h01
